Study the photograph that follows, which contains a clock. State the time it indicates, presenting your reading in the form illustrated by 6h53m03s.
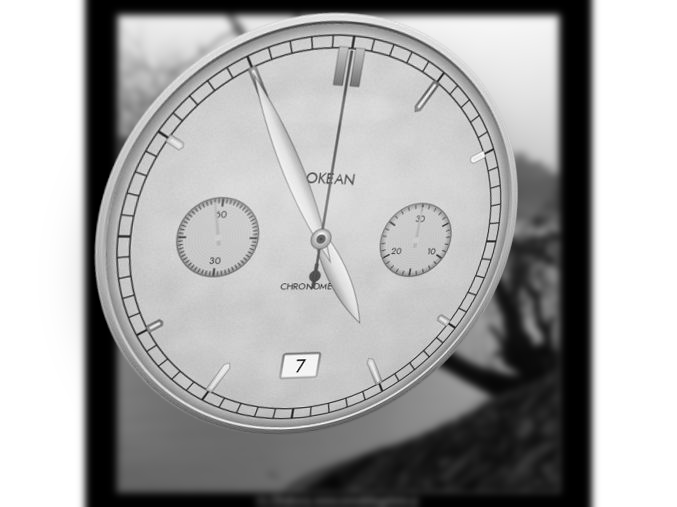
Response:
4h54m58s
